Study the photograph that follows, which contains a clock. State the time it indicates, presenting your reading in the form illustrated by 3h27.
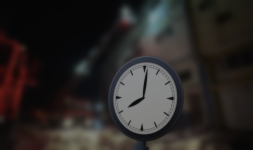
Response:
8h01
